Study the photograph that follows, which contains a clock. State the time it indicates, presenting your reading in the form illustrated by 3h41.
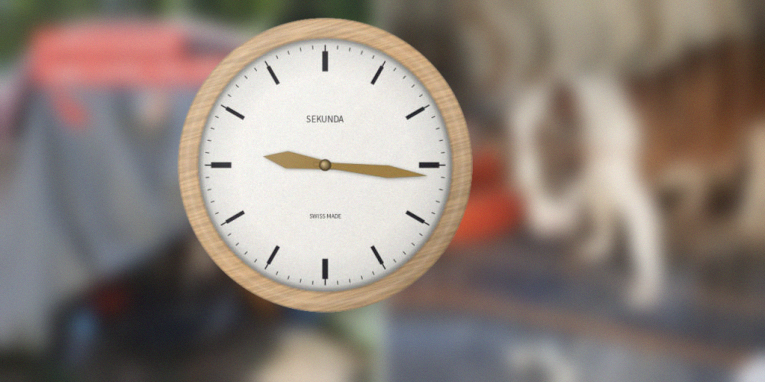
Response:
9h16
